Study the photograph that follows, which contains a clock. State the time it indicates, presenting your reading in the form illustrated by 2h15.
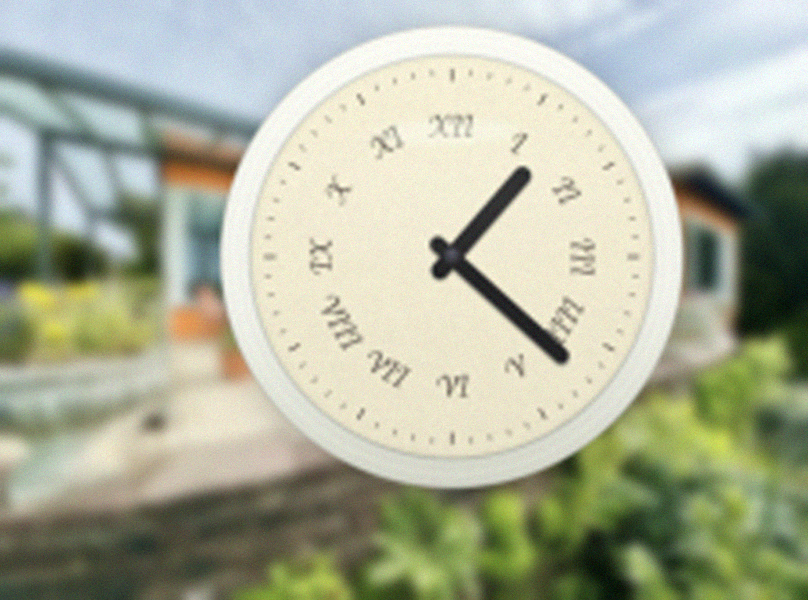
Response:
1h22
